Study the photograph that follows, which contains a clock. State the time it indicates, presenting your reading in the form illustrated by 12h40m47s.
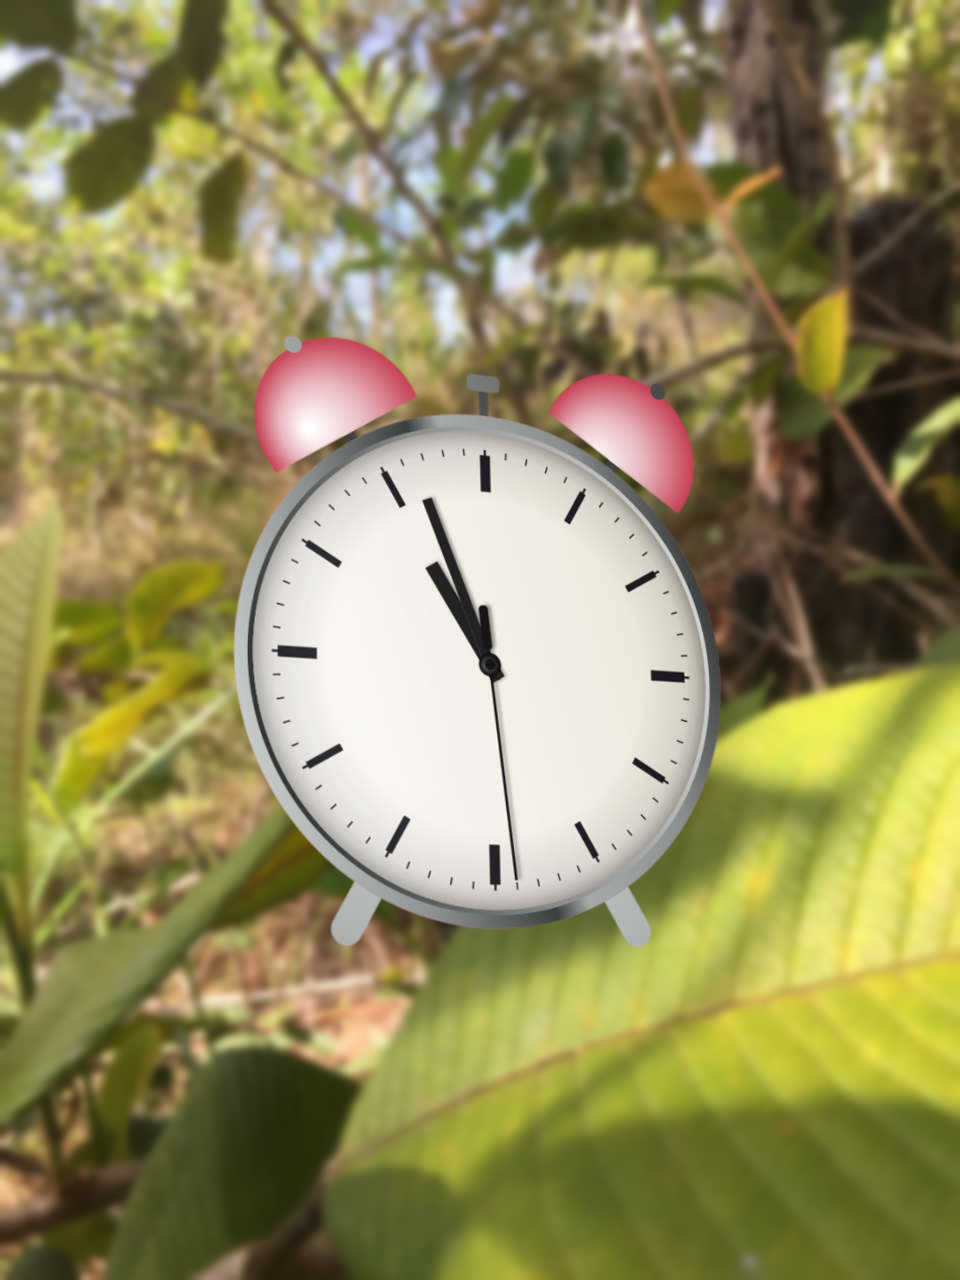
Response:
10h56m29s
